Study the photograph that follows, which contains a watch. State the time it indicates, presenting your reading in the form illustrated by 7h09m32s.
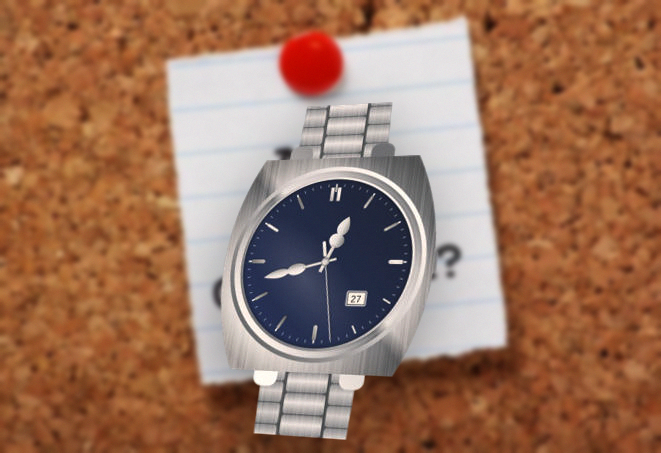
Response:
12h42m28s
